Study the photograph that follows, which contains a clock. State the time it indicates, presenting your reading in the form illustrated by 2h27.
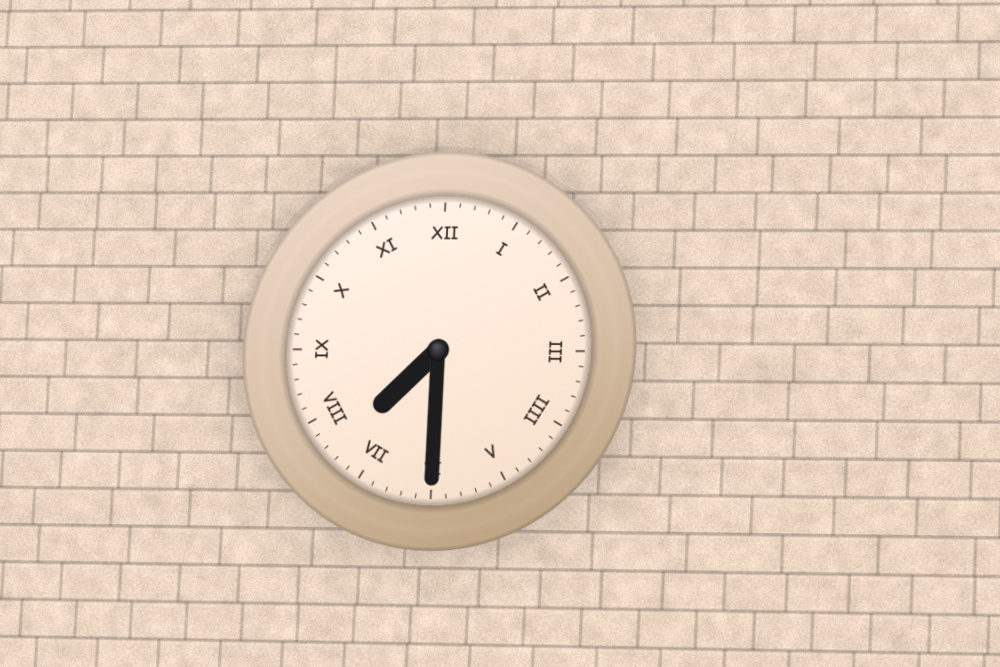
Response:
7h30
